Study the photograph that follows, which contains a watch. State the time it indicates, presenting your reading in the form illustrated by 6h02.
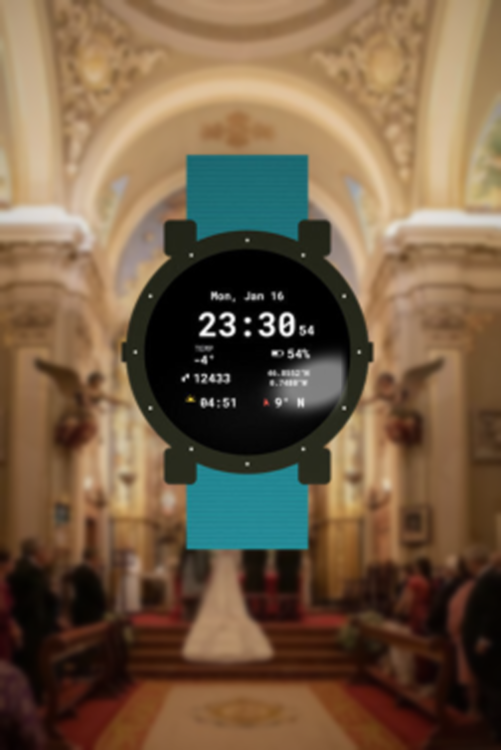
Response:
23h30
